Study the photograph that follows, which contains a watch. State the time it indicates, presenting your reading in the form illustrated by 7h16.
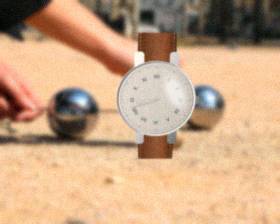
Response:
8h42
